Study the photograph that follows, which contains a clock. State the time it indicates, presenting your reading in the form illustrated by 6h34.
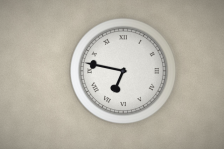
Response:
6h47
